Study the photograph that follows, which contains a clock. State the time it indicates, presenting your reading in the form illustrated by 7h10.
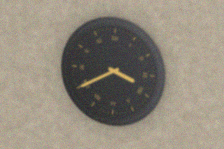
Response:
3h40
